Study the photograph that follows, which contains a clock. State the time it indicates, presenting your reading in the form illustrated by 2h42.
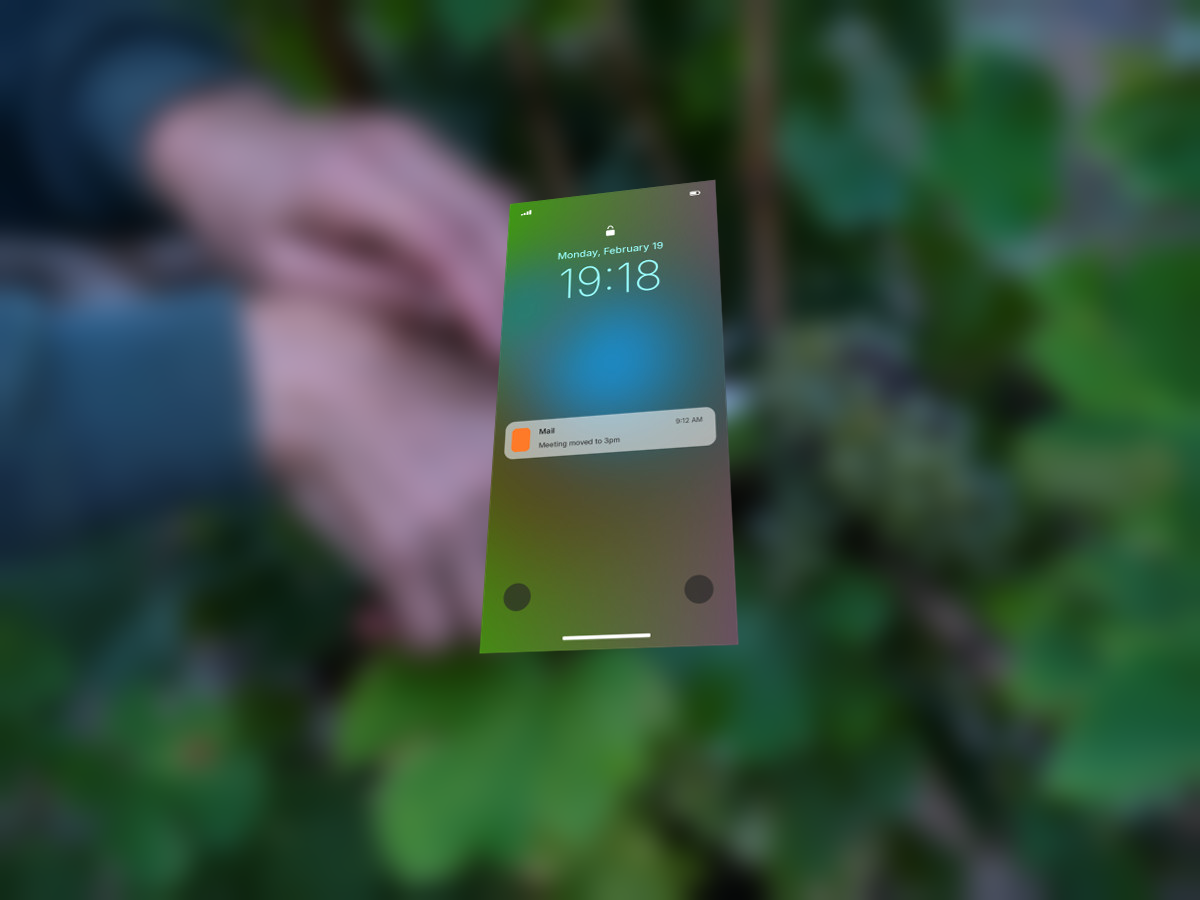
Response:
19h18
